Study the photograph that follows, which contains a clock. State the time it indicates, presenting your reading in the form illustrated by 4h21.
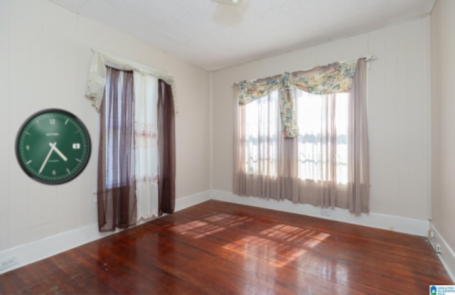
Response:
4h35
